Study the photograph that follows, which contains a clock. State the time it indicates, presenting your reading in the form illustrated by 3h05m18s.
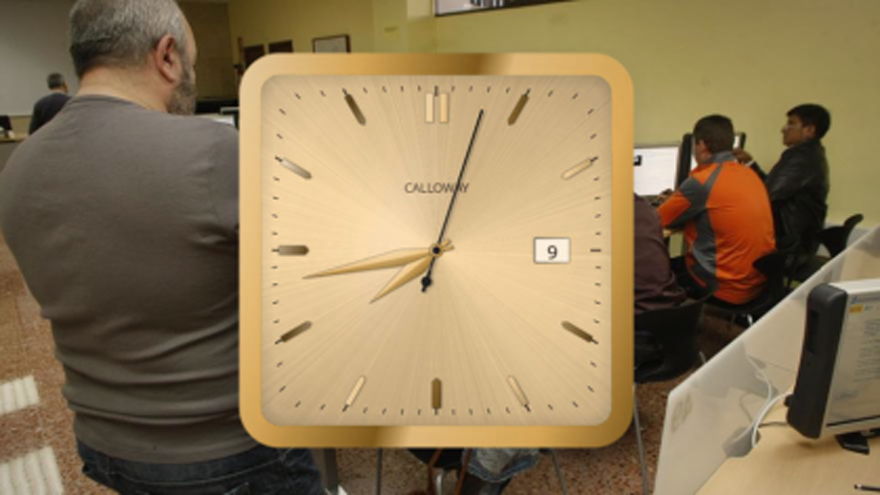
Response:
7h43m03s
